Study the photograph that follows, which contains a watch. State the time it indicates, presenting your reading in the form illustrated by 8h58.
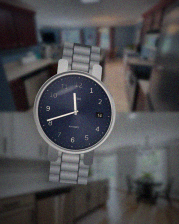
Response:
11h41
